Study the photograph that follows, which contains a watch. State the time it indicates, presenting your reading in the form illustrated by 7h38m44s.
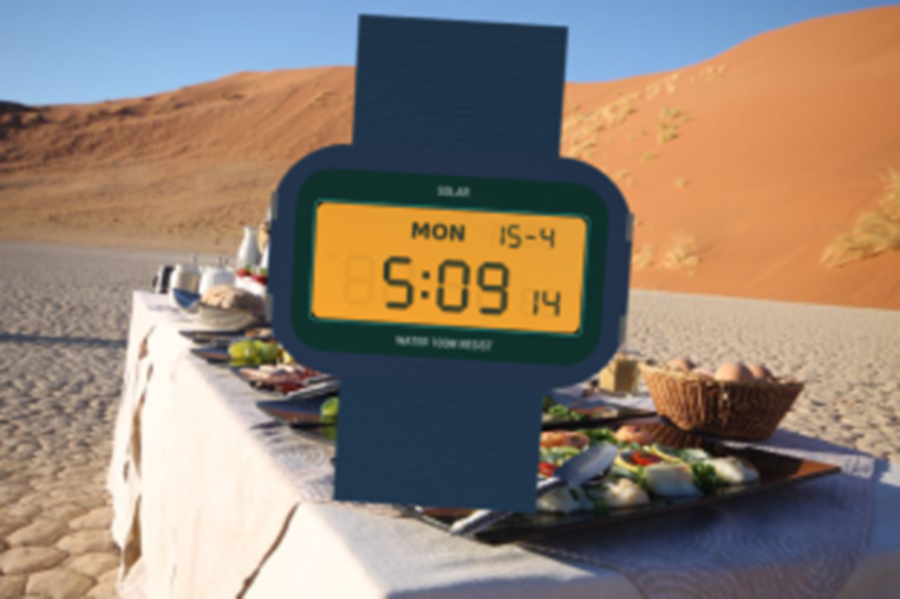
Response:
5h09m14s
